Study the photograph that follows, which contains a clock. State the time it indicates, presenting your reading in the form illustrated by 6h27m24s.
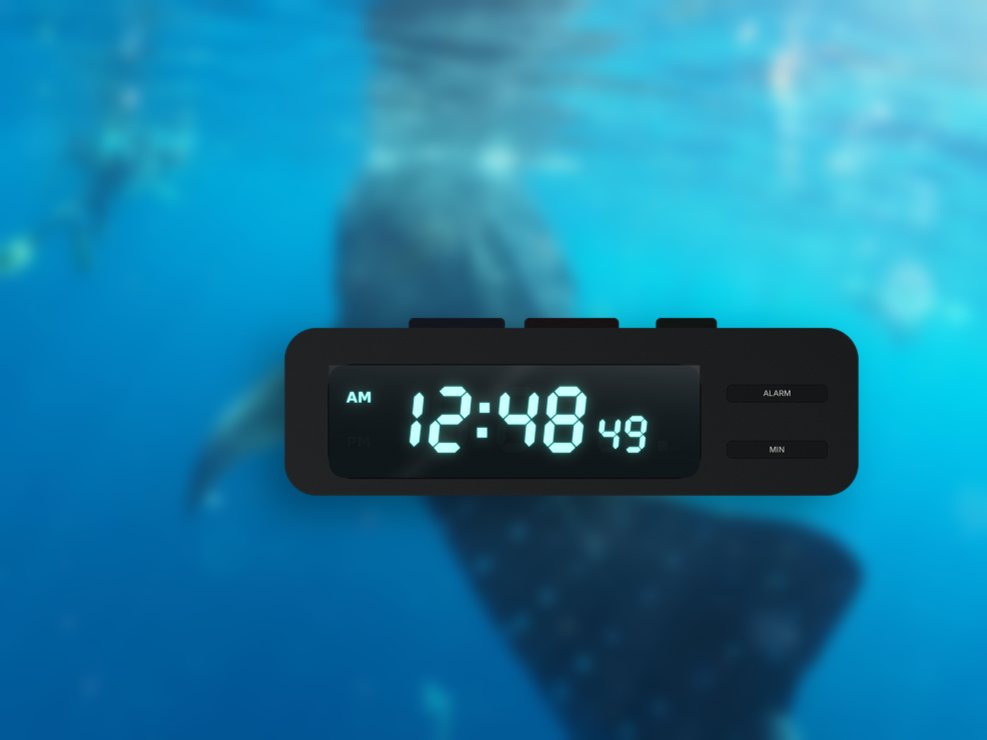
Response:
12h48m49s
